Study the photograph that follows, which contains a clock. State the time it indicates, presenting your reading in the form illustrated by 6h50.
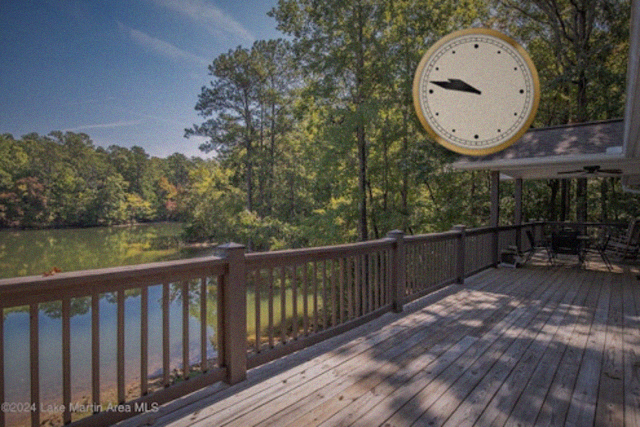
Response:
9h47
